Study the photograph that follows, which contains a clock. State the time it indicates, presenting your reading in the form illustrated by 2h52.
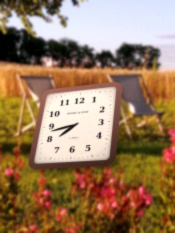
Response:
7h43
